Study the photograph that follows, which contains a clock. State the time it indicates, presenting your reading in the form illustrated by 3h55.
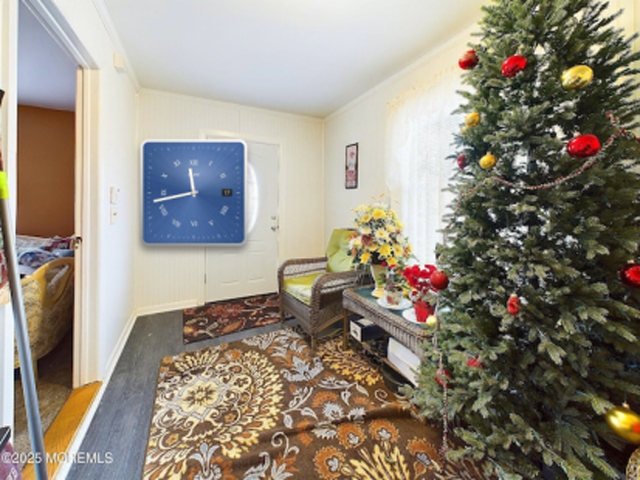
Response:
11h43
